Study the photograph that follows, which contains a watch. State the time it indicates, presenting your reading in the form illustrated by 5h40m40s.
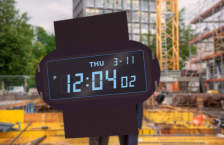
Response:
12h04m02s
